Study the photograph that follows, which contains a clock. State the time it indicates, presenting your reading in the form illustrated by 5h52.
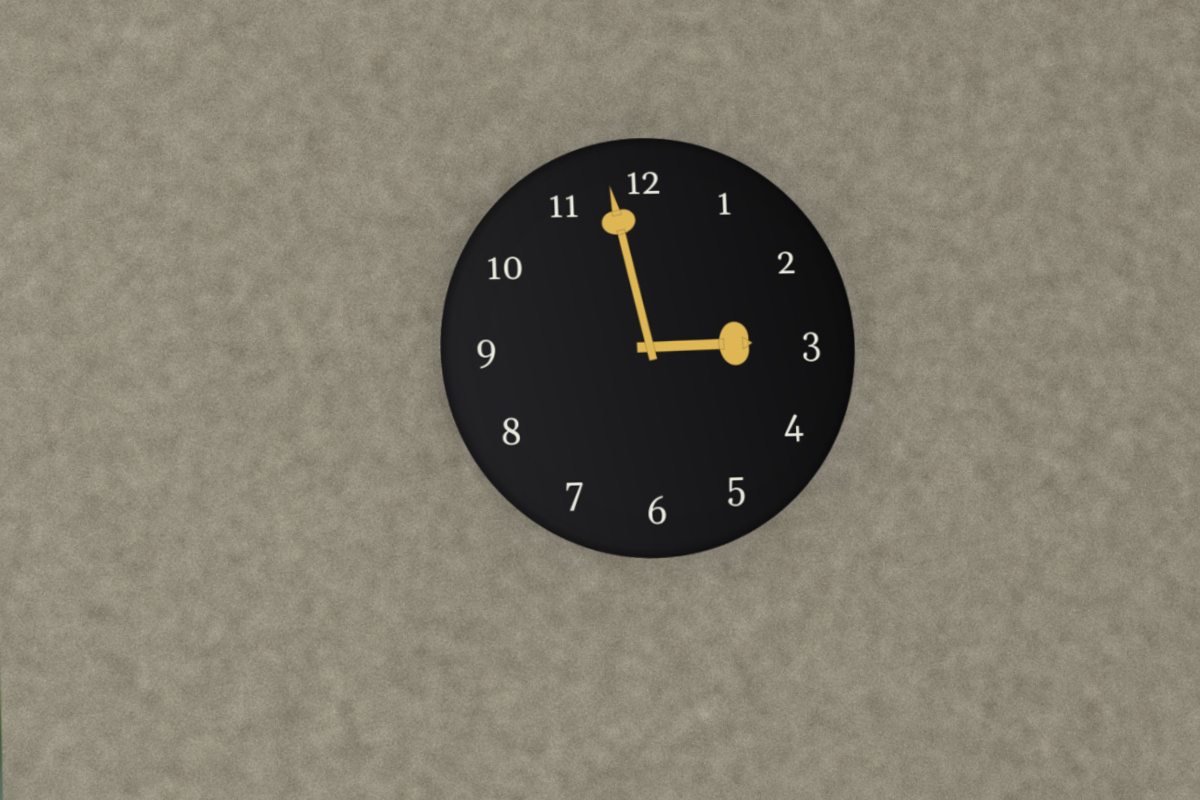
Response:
2h58
